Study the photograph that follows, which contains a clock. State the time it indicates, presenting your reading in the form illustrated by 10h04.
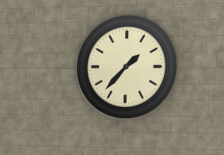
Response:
1h37
